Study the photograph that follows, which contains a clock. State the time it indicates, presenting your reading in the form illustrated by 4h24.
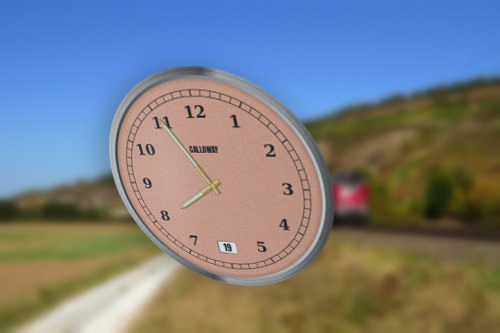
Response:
7h55
